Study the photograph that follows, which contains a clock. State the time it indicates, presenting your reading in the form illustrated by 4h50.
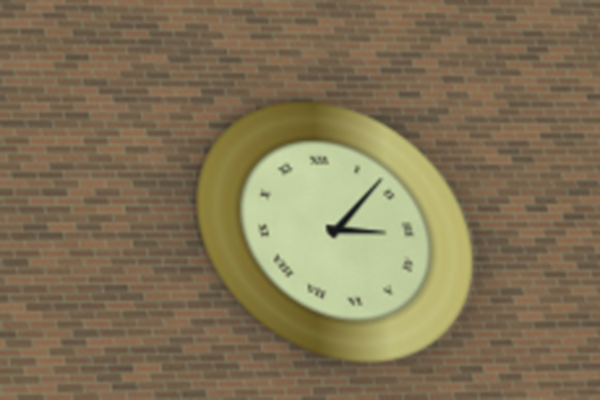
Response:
3h08
